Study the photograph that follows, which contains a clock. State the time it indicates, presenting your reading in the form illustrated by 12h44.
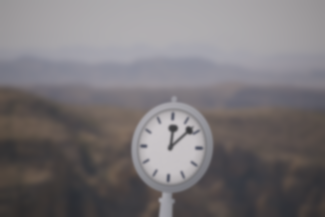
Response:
12h08
